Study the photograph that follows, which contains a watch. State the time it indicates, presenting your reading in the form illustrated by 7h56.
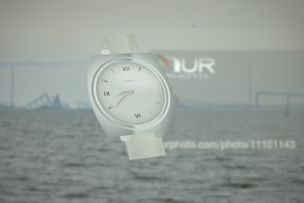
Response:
8h39
